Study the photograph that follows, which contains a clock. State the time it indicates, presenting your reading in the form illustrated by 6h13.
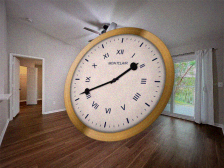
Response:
1h41
